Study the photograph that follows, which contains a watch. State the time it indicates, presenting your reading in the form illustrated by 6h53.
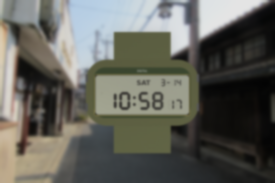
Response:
10h58
